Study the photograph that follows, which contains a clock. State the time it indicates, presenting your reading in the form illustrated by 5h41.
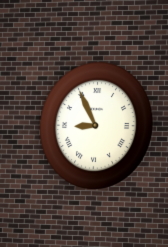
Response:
8h55
